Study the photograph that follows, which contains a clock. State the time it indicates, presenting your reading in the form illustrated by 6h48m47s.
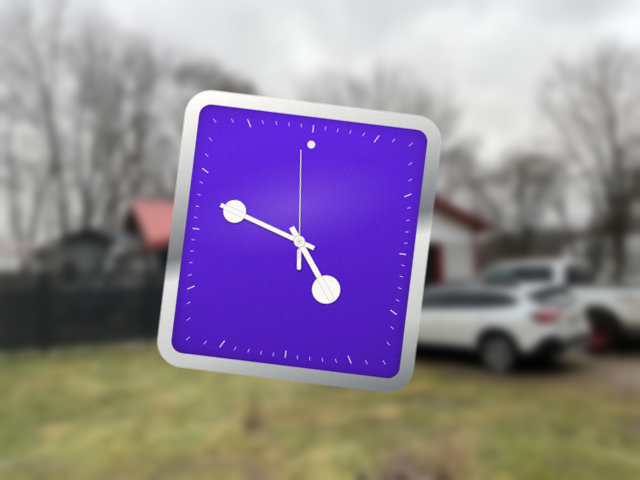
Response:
4h47m59s
